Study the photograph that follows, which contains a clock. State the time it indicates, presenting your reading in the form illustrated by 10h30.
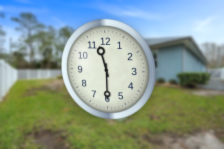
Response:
11h30
